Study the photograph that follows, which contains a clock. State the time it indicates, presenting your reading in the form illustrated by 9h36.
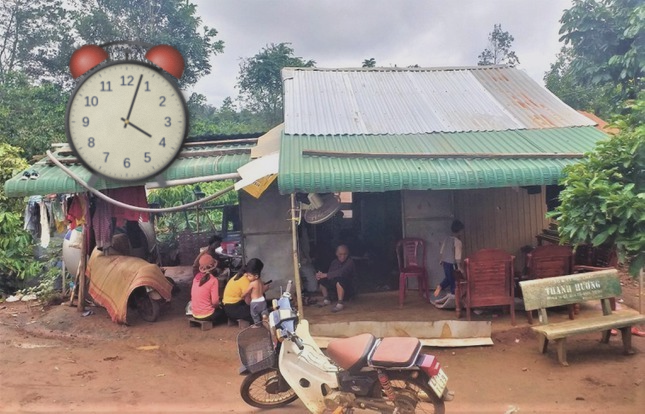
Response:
4h03
